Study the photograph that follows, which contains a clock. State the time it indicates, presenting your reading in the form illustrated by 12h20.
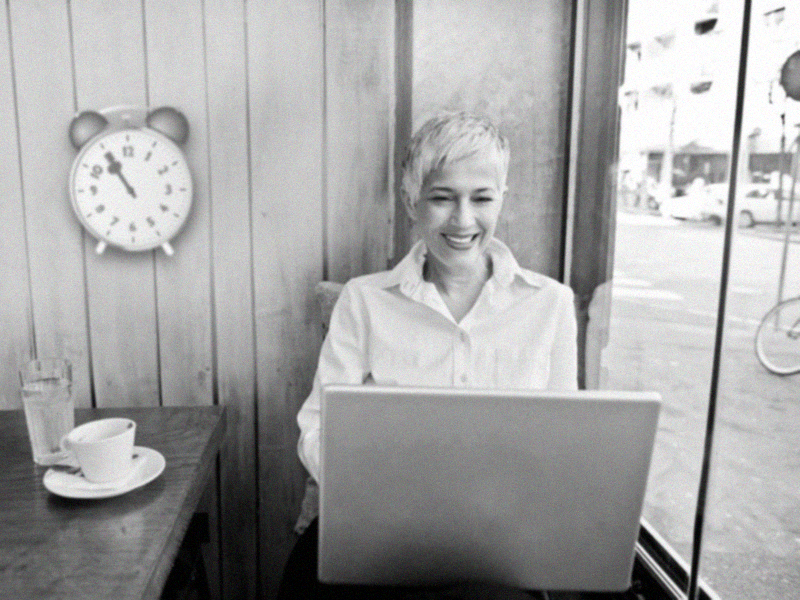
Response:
10h55
